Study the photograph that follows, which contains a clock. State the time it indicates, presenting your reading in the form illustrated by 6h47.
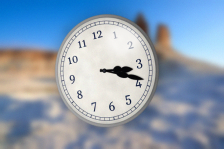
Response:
3h19
